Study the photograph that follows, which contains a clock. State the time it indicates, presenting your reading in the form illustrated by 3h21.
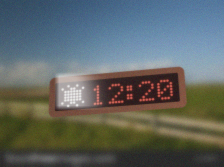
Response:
12h20
